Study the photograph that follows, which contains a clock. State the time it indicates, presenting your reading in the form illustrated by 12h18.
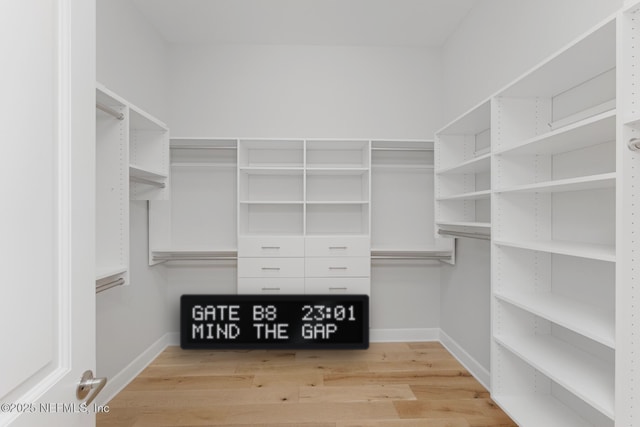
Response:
23h01
